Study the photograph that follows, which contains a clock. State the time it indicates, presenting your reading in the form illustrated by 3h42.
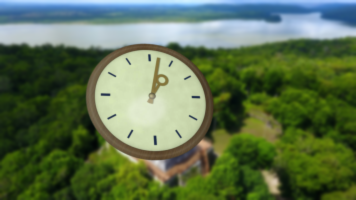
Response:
1h02
